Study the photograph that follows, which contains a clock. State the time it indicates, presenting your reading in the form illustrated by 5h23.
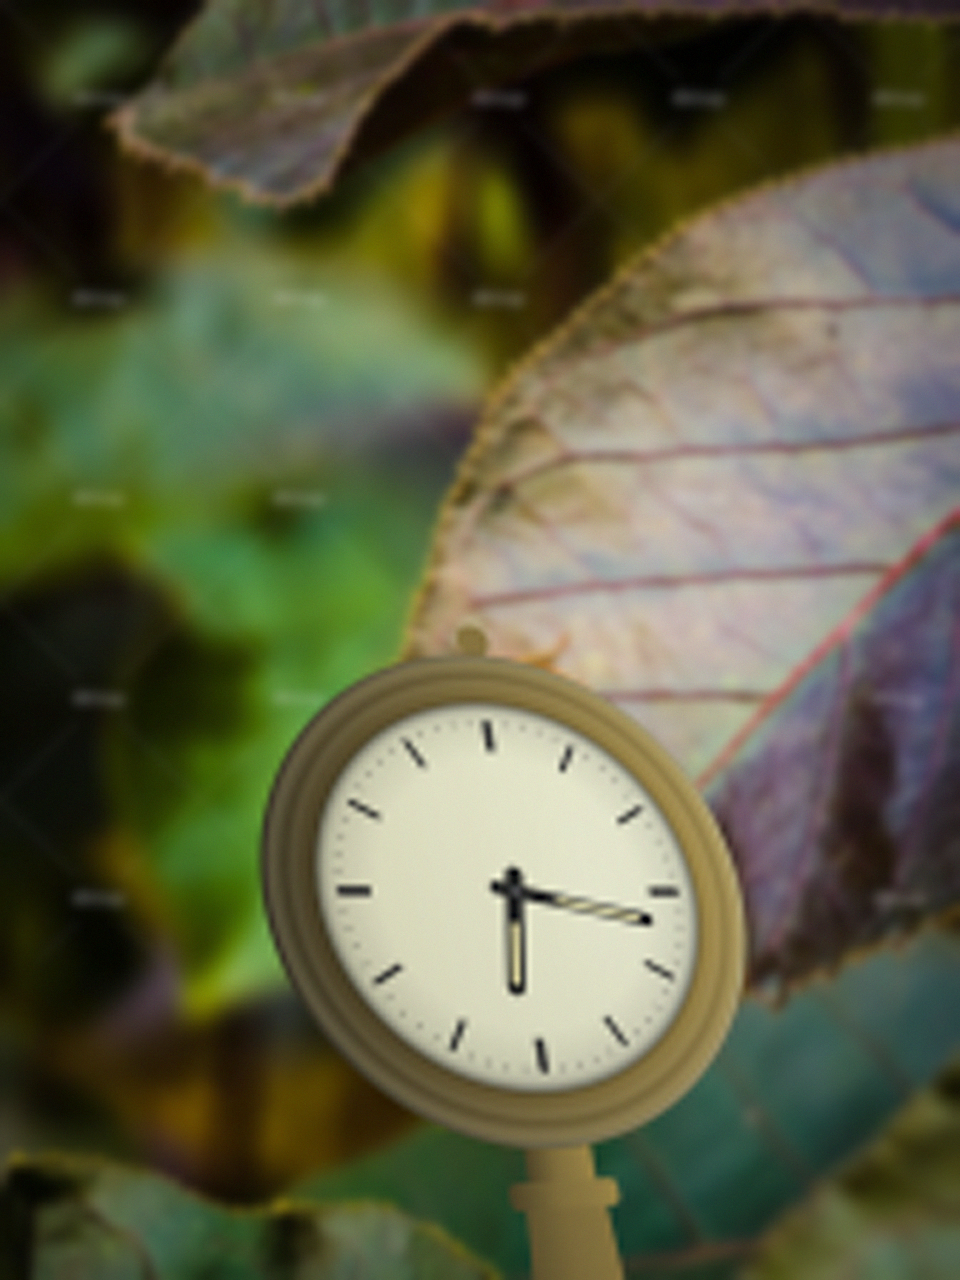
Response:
6h17
